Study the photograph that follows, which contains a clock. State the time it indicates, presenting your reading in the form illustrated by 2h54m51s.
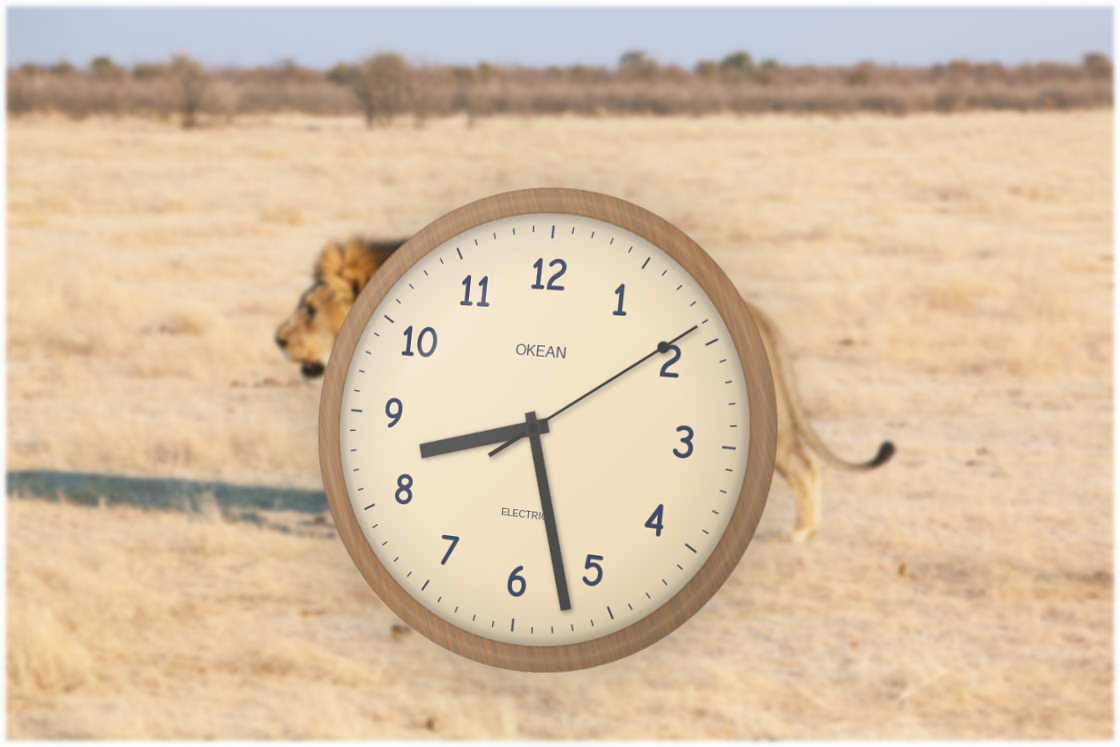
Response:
8h27m09s
